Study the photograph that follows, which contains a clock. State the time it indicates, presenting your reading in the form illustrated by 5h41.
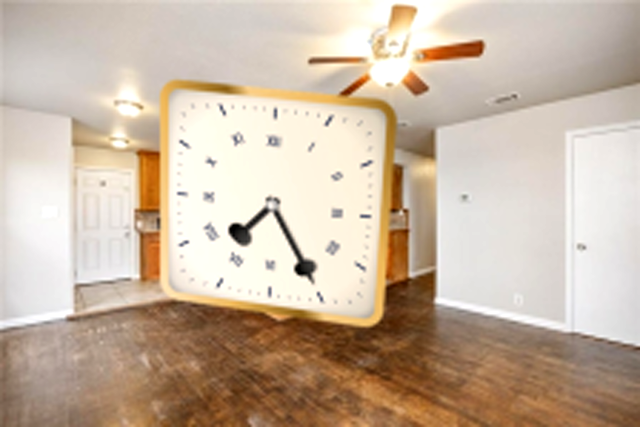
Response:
7h25
